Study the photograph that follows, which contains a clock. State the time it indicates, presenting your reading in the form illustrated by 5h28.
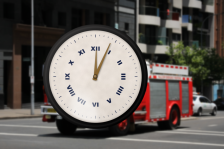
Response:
12h04
